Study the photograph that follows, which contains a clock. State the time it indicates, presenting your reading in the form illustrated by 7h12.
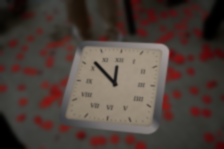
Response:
11h52
